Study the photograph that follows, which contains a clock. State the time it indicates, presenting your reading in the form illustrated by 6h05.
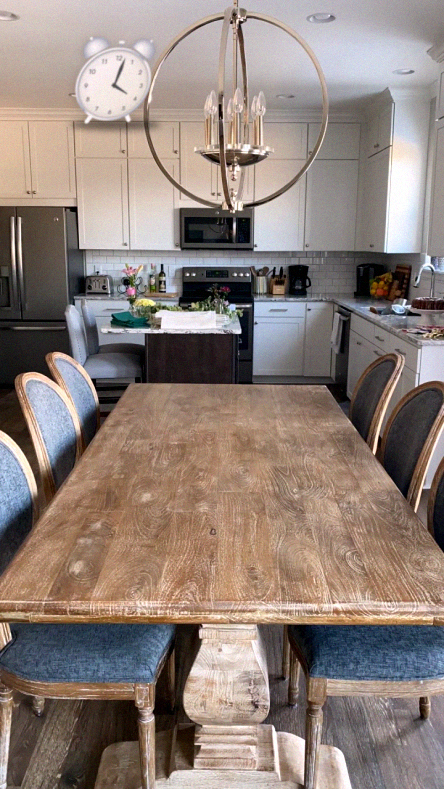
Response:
4h02
